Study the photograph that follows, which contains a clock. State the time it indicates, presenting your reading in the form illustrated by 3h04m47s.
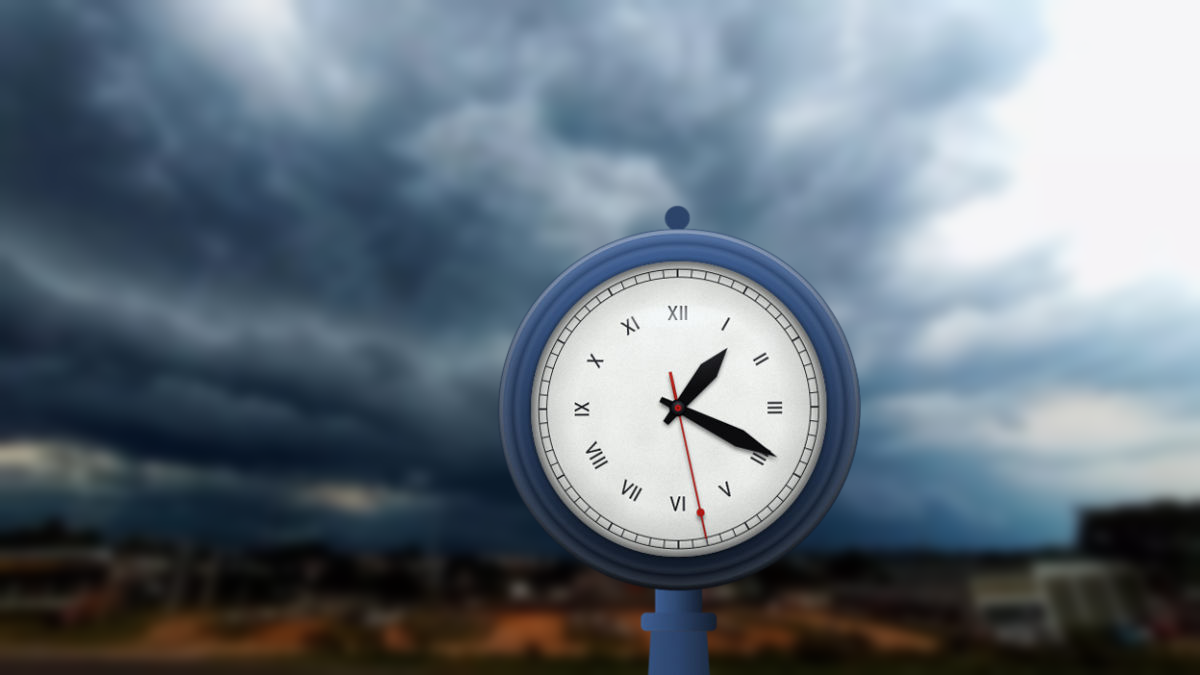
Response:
1h19m28s
